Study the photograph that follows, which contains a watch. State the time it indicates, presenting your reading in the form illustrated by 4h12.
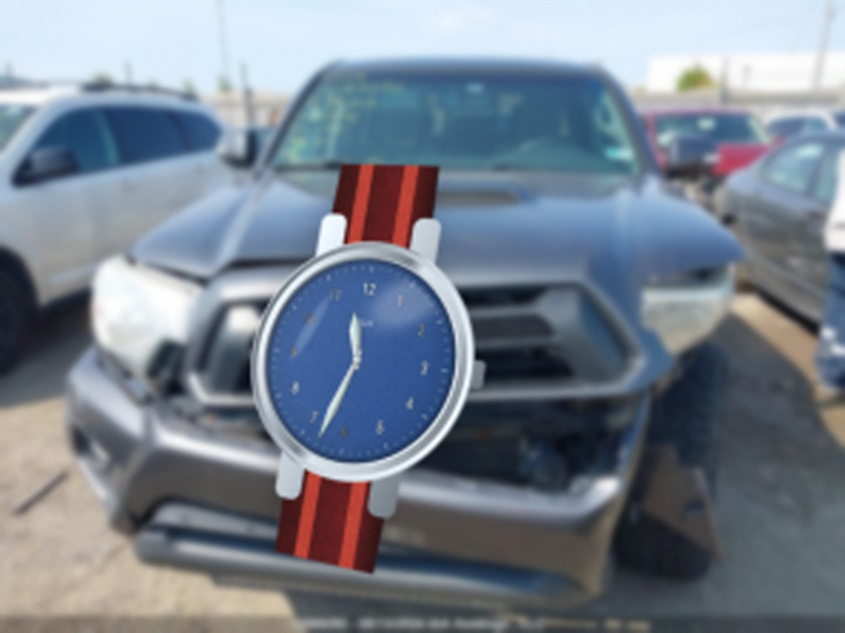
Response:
11h33
